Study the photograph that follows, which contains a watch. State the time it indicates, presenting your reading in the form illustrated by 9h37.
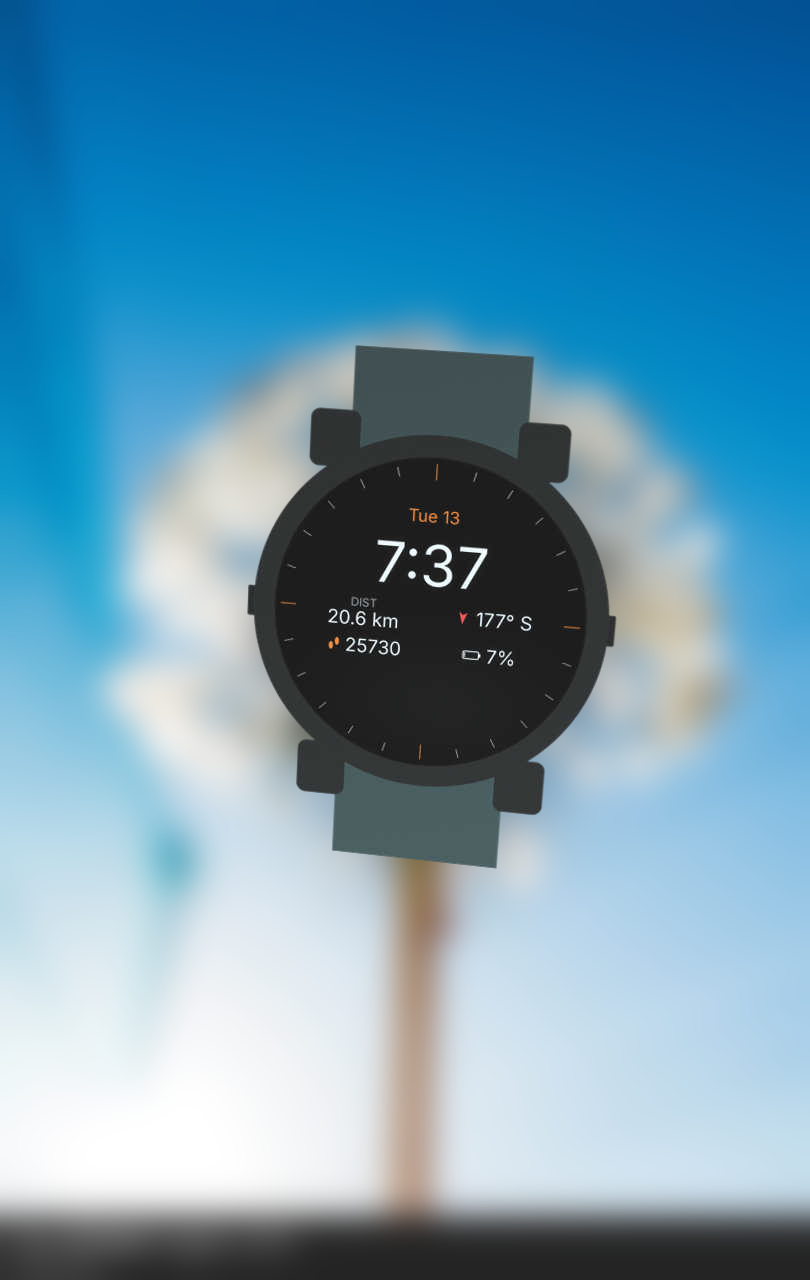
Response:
7h37
